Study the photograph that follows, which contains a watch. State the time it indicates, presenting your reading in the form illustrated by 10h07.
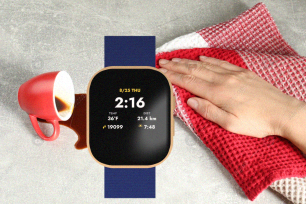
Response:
2h16
